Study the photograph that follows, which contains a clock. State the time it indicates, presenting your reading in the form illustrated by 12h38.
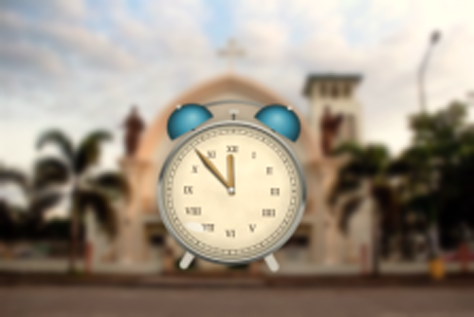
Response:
11h53
